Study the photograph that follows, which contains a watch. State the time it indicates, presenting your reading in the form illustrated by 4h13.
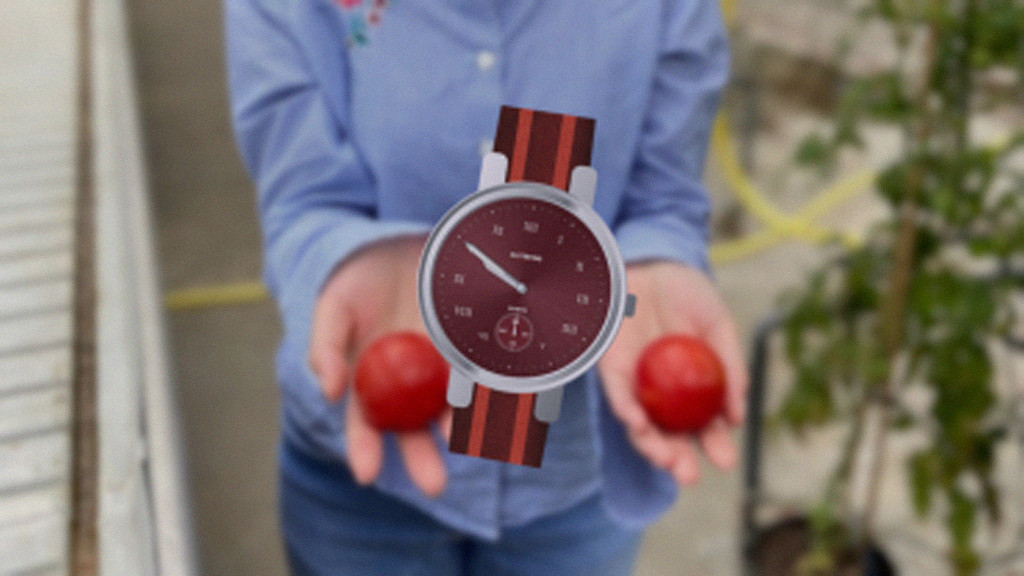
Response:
9h50
